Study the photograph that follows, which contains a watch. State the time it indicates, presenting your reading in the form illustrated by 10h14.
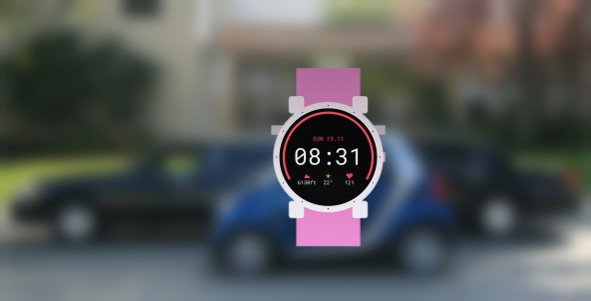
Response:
8h31
